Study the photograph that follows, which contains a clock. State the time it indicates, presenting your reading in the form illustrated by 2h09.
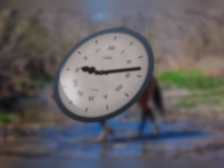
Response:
9h13
